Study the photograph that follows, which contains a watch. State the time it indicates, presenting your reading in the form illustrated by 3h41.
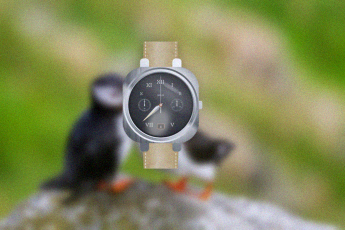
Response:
7h38
